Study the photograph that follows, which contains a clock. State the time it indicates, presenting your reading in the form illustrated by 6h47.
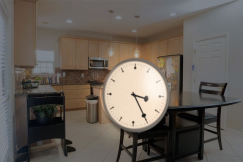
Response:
3h25
